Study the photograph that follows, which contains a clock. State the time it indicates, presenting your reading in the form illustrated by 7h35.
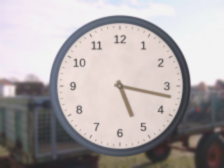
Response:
5h17
